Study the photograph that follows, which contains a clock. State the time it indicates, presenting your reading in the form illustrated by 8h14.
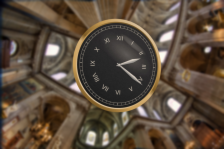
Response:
2h21
